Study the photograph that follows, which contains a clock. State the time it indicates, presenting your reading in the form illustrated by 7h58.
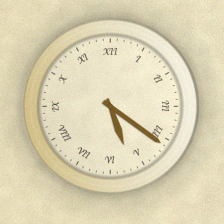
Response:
5h21
